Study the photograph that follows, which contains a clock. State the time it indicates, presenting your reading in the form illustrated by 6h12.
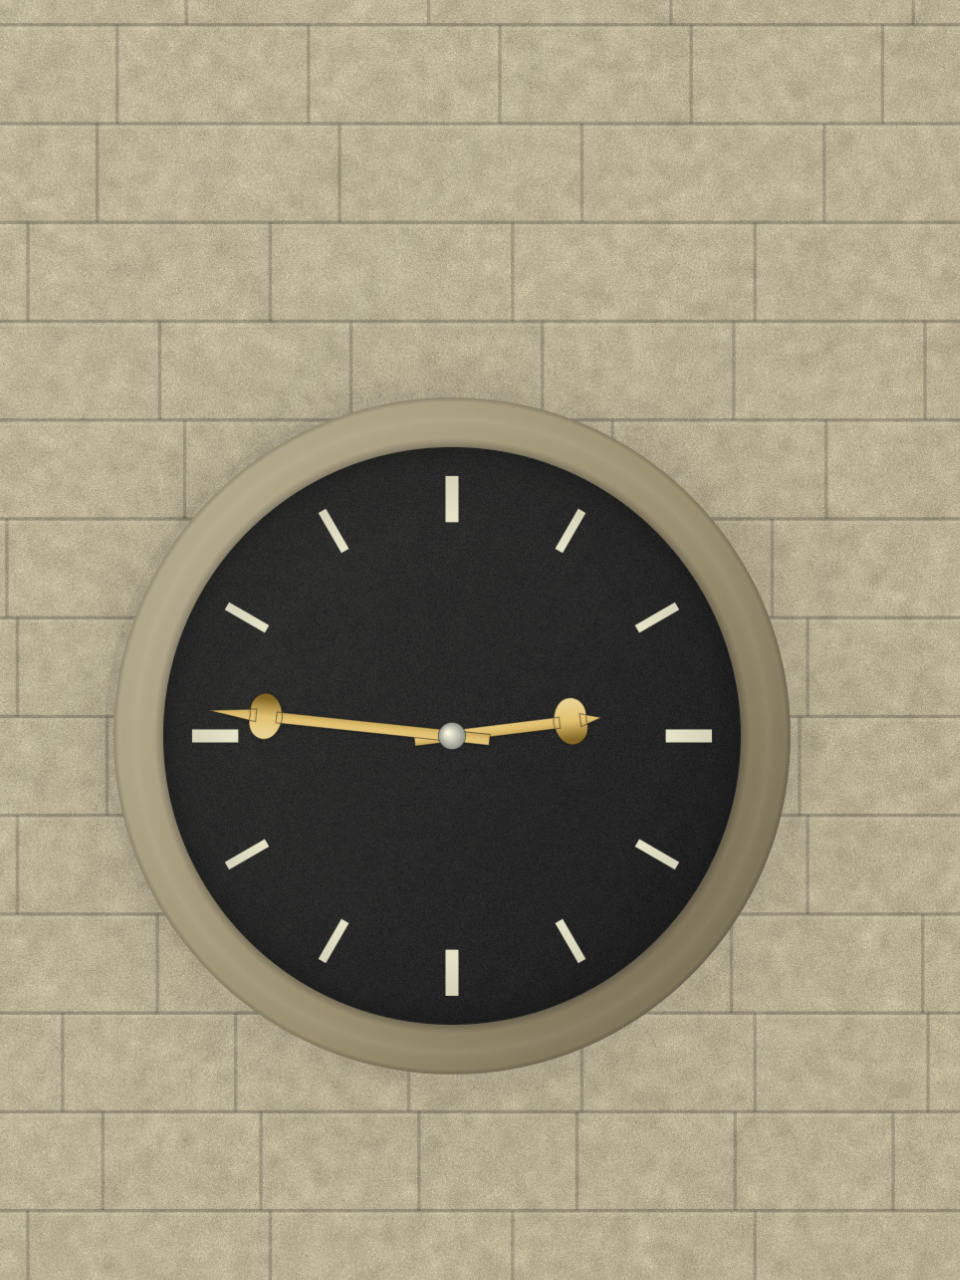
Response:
2h46
